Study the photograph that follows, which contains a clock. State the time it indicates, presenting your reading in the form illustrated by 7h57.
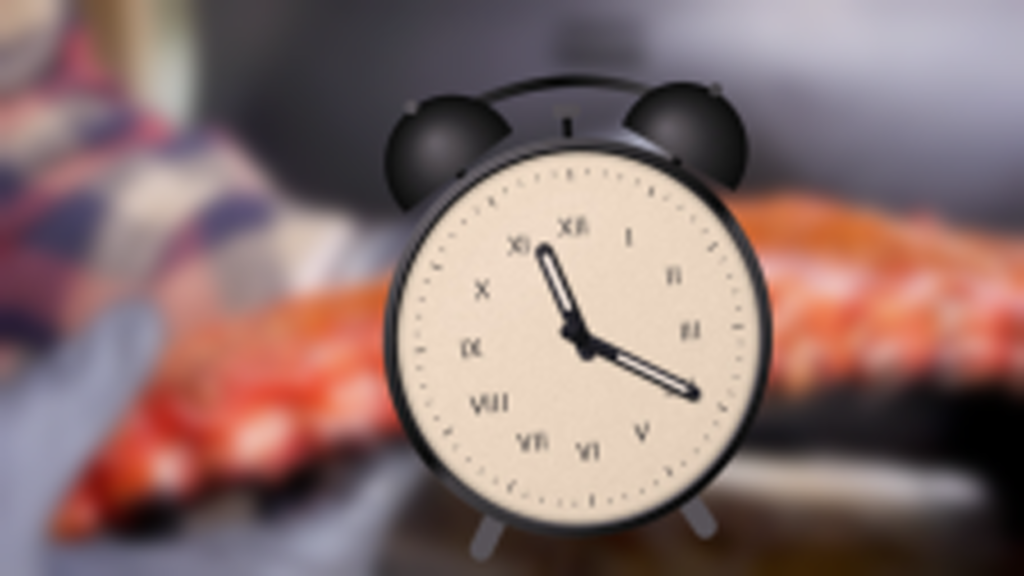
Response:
11h20
